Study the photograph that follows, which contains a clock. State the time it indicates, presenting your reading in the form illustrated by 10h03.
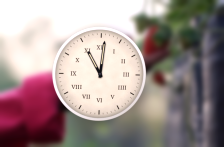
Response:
11h01
